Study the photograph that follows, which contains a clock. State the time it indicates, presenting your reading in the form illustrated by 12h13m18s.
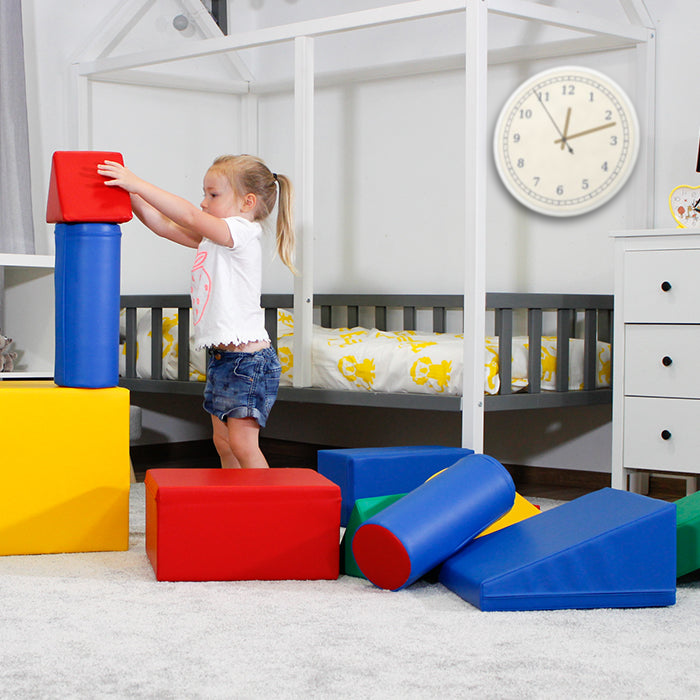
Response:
12h11m54s
